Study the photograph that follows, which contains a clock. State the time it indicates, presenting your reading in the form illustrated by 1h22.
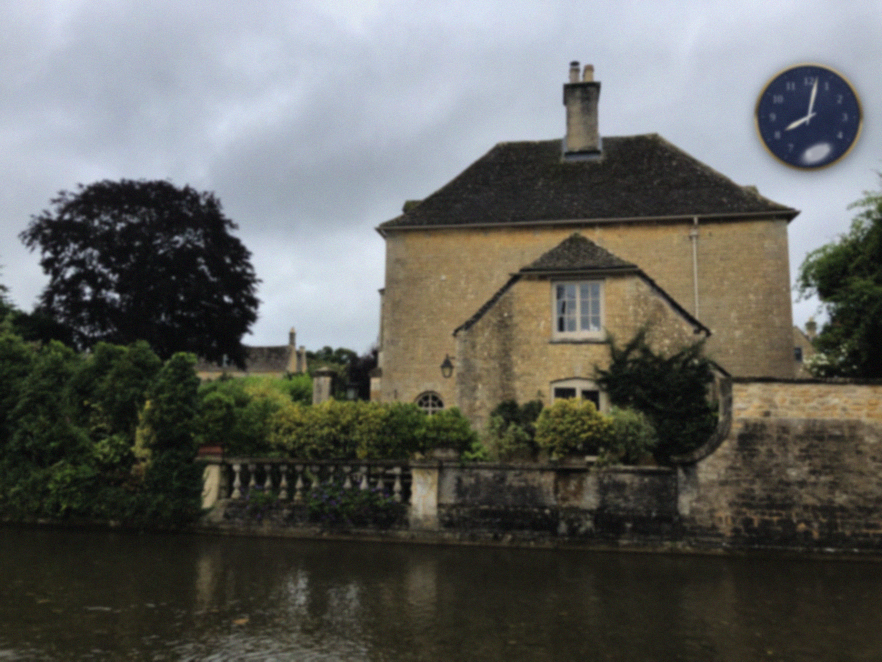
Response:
8h02
